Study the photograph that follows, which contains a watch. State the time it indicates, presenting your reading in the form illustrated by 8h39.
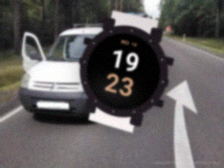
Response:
19h23
